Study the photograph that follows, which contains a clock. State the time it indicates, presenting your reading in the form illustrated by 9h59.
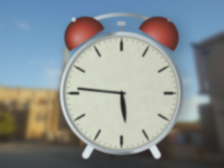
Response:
5h46
